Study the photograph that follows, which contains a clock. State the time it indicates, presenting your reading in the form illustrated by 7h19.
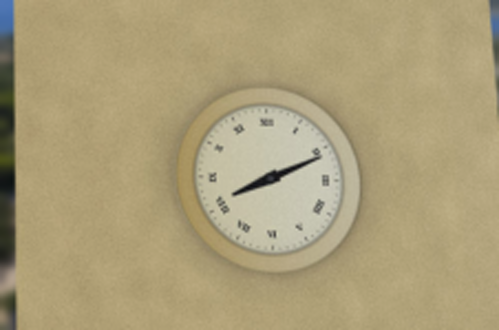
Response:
8h11
